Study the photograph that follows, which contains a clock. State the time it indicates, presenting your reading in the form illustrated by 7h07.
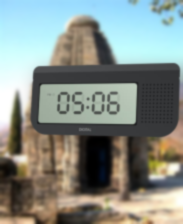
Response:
5h06
